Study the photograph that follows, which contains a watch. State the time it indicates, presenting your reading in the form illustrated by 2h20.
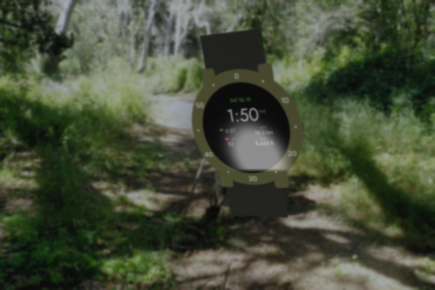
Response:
1h50
